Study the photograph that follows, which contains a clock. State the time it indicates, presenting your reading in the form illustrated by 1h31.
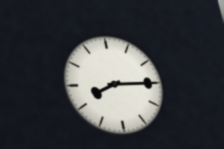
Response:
8h15
